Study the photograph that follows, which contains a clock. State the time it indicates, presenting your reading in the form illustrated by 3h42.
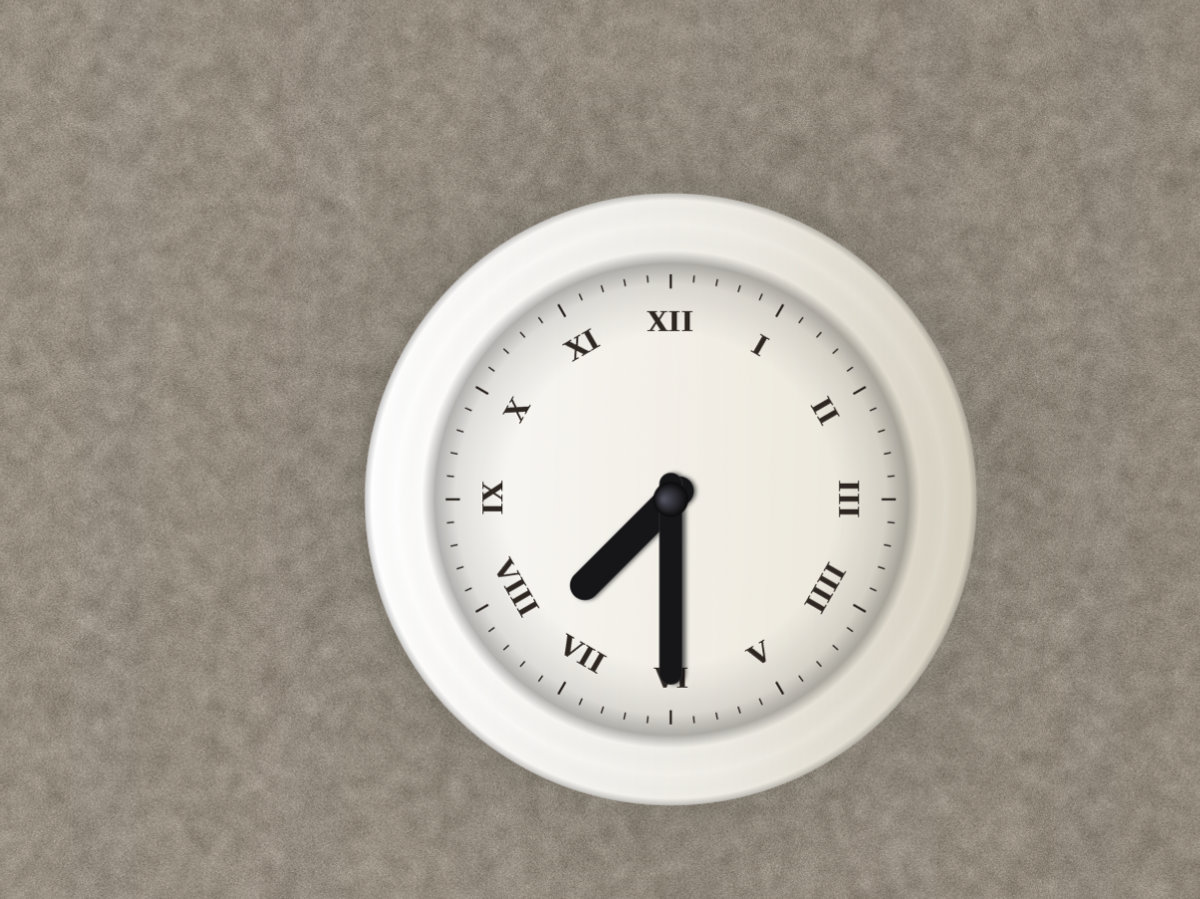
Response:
7h30
